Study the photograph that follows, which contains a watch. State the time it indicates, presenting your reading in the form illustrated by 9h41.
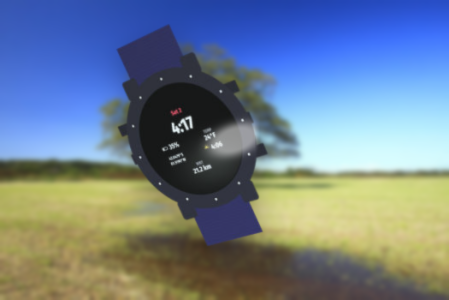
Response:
4h17
